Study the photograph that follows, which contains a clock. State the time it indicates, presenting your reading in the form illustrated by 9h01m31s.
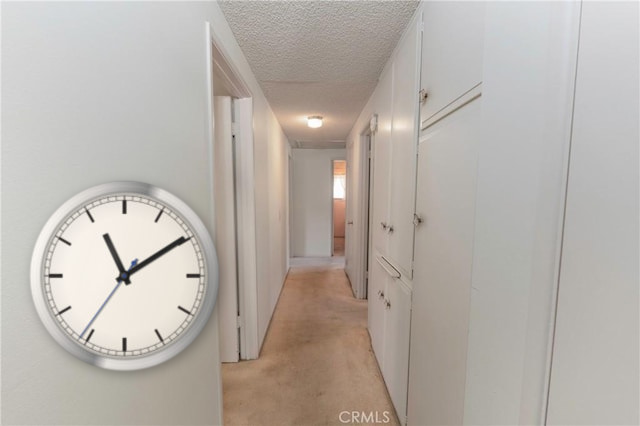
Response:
11h09m36s
